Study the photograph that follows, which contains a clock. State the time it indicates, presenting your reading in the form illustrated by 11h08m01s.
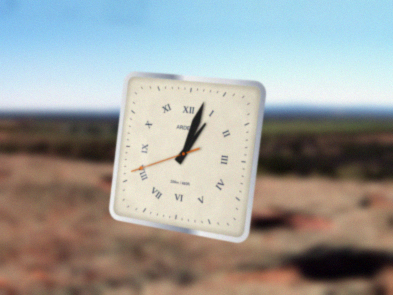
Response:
1h02m41s
